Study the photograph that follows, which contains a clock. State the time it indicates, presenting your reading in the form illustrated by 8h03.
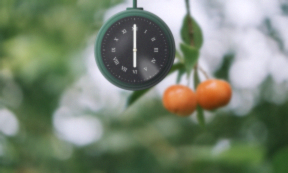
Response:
6h00
